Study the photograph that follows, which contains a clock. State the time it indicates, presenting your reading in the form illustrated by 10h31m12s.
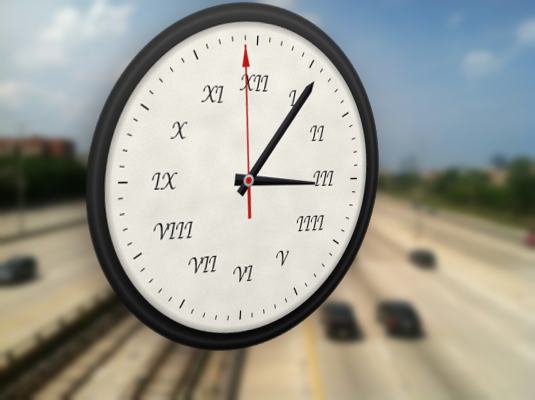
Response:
3h05m59s
